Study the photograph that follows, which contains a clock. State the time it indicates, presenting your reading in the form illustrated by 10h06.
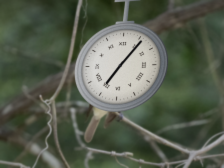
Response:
7h06
